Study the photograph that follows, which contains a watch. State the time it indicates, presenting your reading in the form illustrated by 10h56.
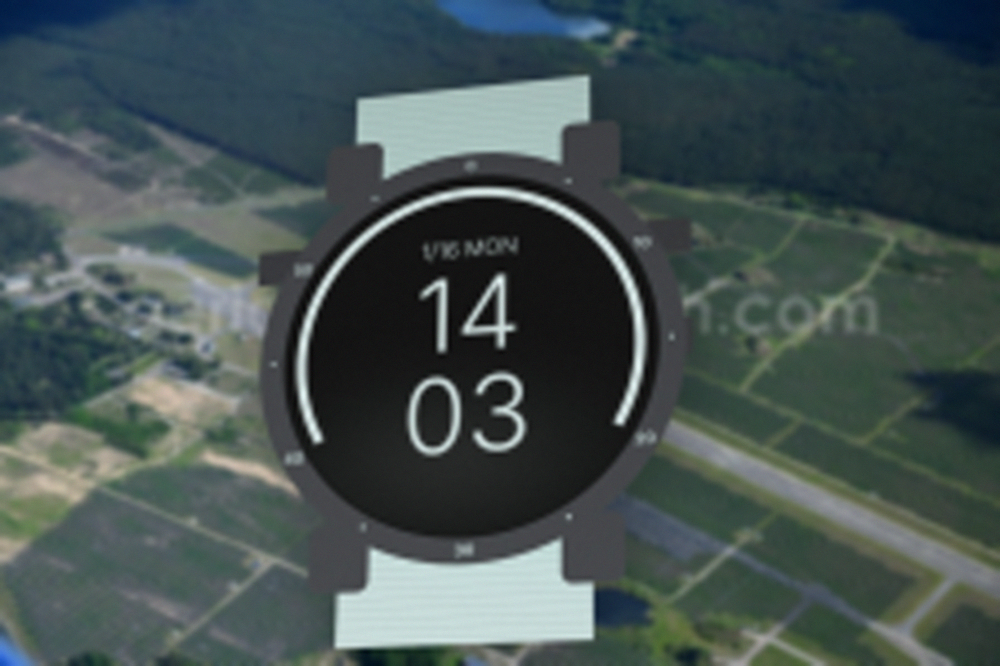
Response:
14h03
